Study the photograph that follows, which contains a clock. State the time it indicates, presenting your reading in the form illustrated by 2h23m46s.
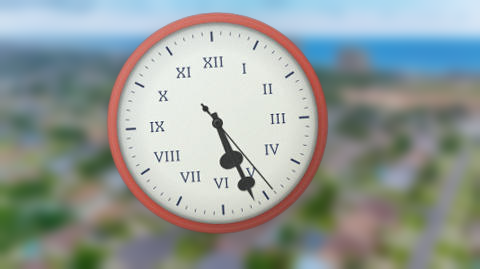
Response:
5h26m24s
